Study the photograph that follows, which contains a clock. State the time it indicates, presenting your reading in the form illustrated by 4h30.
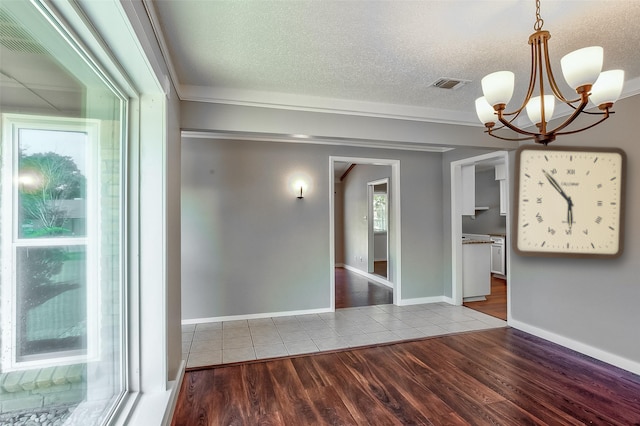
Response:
5h53
